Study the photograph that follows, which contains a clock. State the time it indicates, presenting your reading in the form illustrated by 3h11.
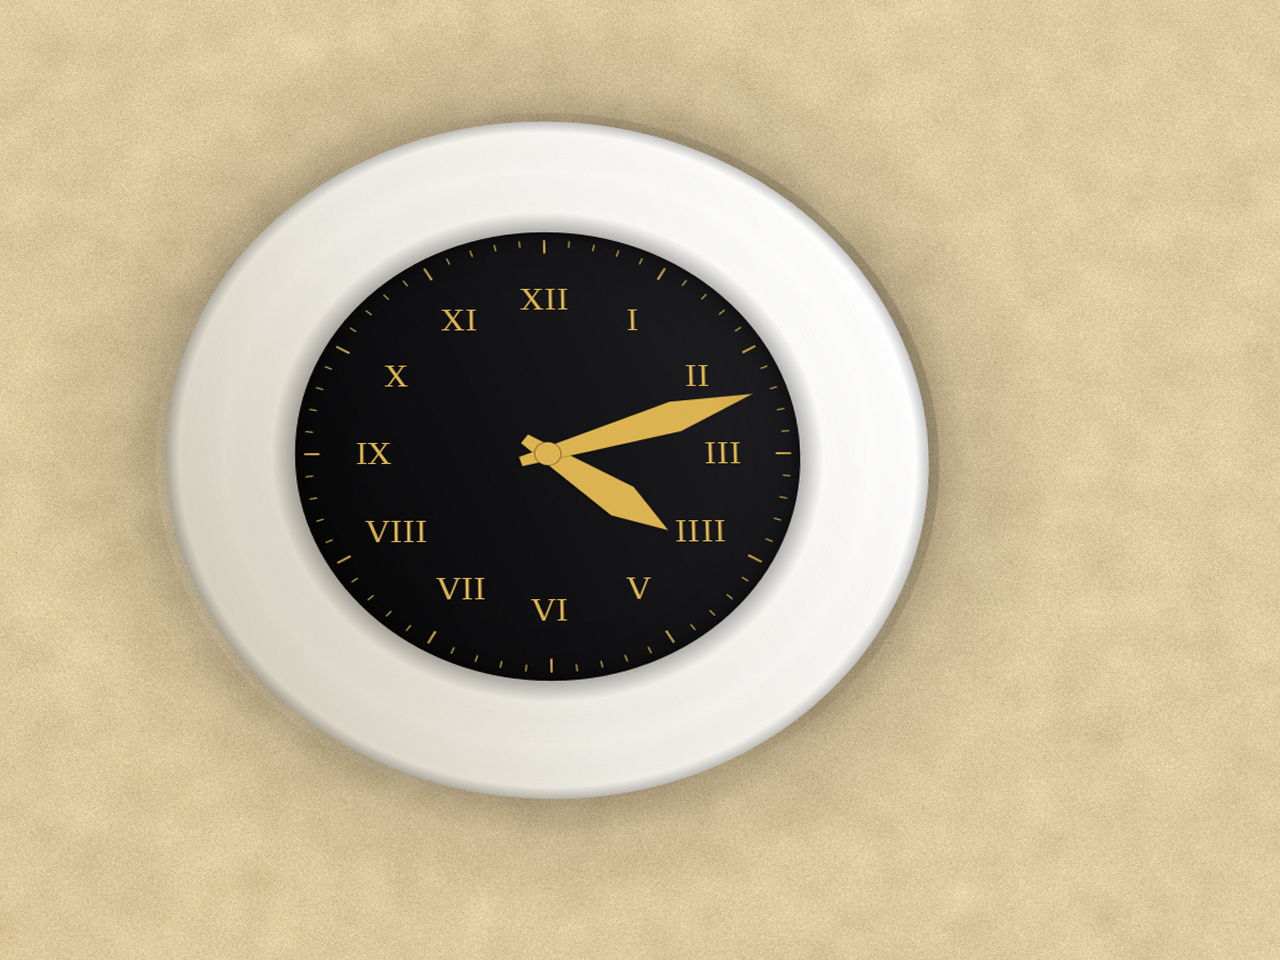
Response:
4h12
